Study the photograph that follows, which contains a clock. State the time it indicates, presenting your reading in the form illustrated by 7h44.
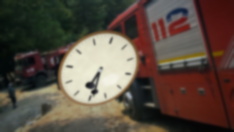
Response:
6h29
